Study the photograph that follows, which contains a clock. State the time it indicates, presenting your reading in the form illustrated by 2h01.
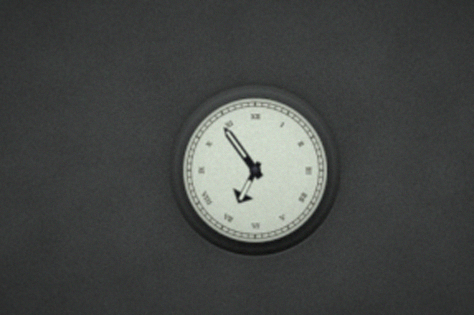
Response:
6h54
